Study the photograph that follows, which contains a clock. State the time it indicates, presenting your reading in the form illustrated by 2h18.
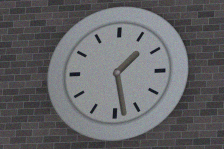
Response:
1h28
